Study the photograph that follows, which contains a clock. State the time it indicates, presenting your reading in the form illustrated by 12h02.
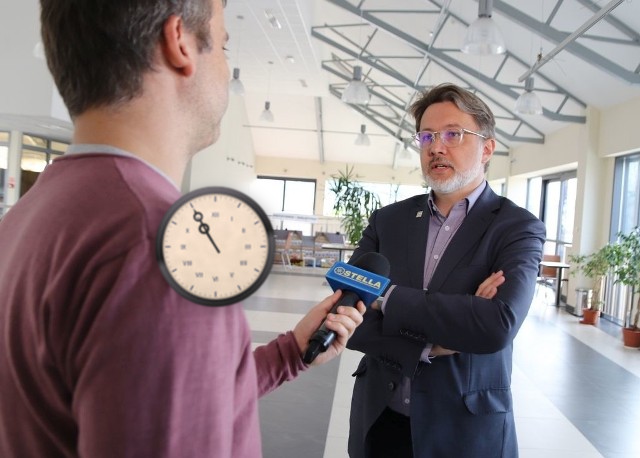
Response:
10h55
